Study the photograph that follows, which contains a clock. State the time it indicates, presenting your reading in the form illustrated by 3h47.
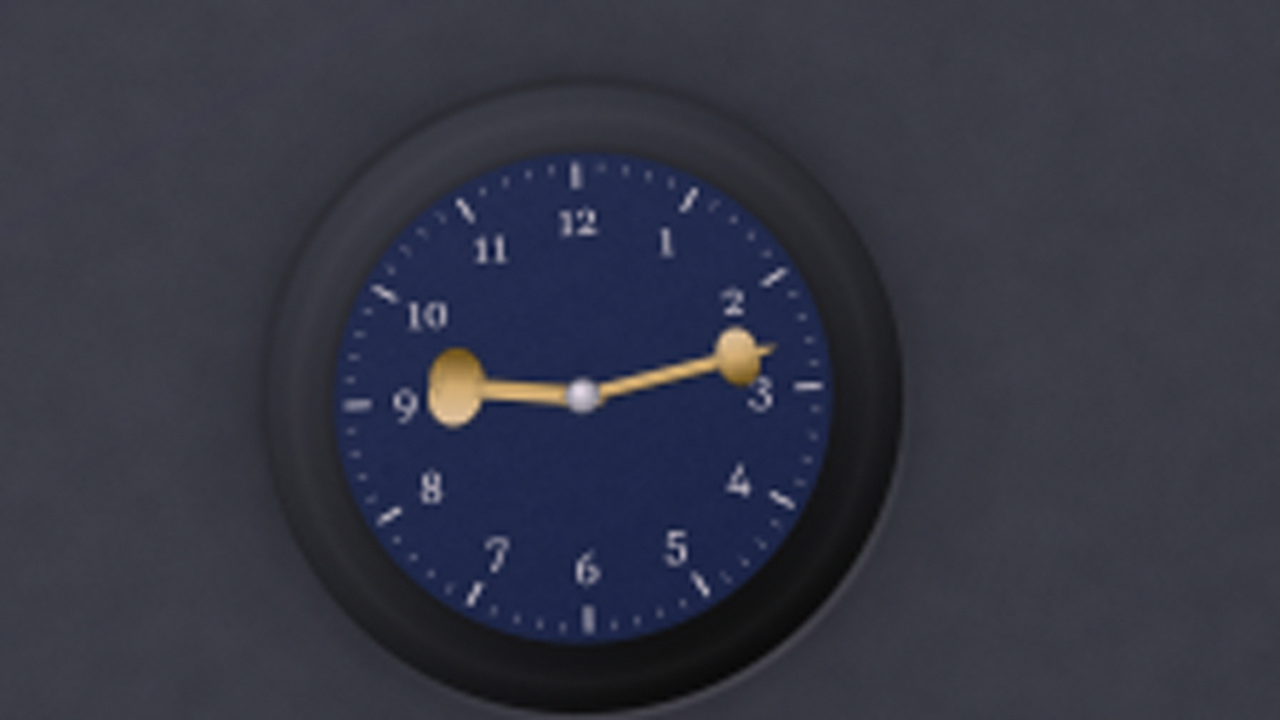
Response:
9h13
